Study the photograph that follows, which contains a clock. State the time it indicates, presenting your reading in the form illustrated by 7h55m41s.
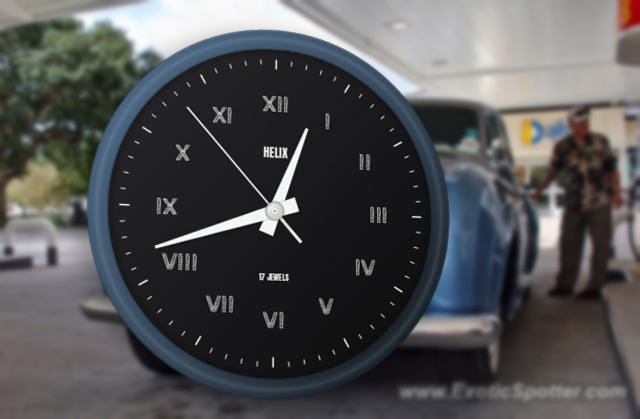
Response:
12h41m53s
